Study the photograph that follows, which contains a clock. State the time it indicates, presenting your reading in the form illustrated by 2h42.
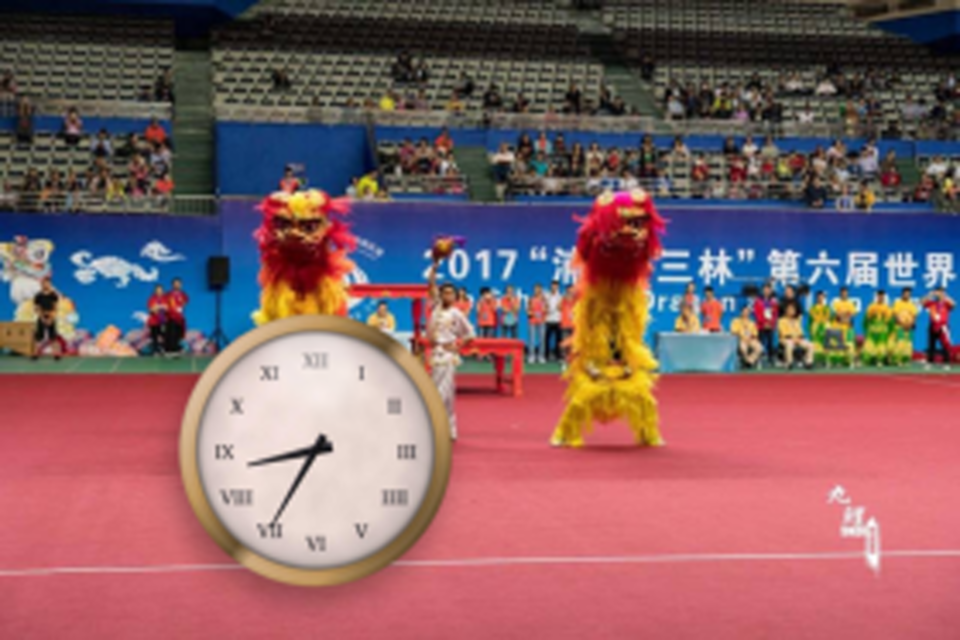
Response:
8h35
